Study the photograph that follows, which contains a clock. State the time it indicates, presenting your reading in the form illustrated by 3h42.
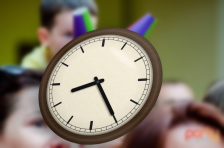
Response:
8h25
